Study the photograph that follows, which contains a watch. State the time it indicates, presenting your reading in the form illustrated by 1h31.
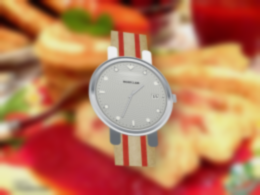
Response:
1h34
